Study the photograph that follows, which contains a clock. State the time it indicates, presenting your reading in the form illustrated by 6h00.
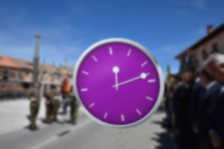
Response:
12h13
